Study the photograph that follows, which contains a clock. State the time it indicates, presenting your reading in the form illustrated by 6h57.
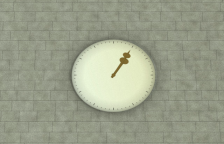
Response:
1h05
